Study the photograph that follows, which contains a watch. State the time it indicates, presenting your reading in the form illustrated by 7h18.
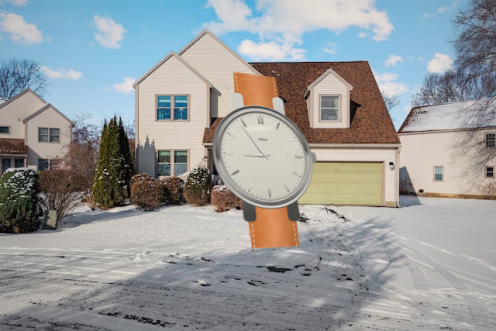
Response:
8h54
